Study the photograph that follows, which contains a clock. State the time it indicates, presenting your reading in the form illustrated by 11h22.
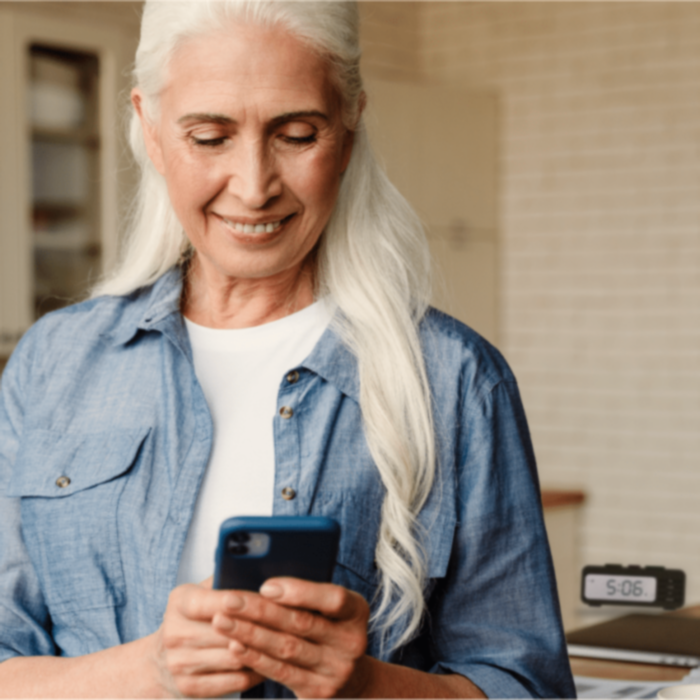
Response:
5h06
